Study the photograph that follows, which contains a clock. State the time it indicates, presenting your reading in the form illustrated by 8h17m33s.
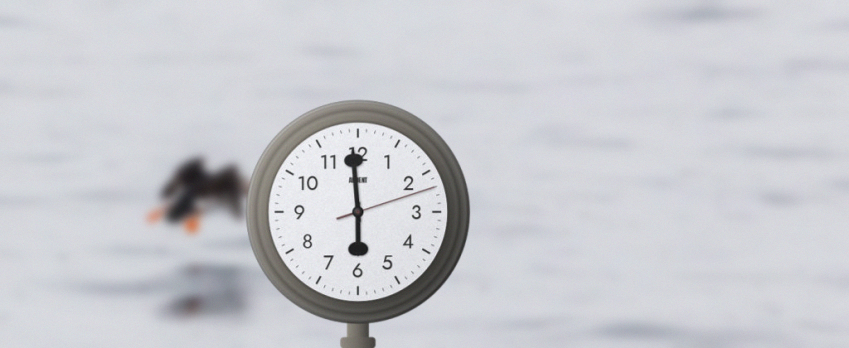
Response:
5h59m12s
